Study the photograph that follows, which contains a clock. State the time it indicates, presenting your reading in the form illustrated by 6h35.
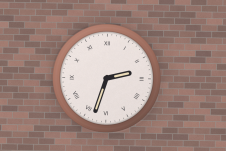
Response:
2h33
